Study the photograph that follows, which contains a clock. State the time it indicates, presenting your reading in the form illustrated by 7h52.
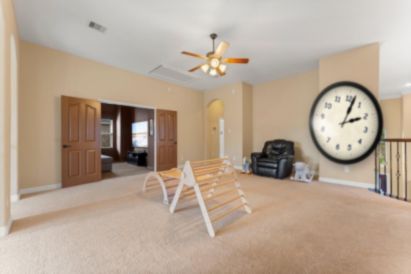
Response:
2h02
